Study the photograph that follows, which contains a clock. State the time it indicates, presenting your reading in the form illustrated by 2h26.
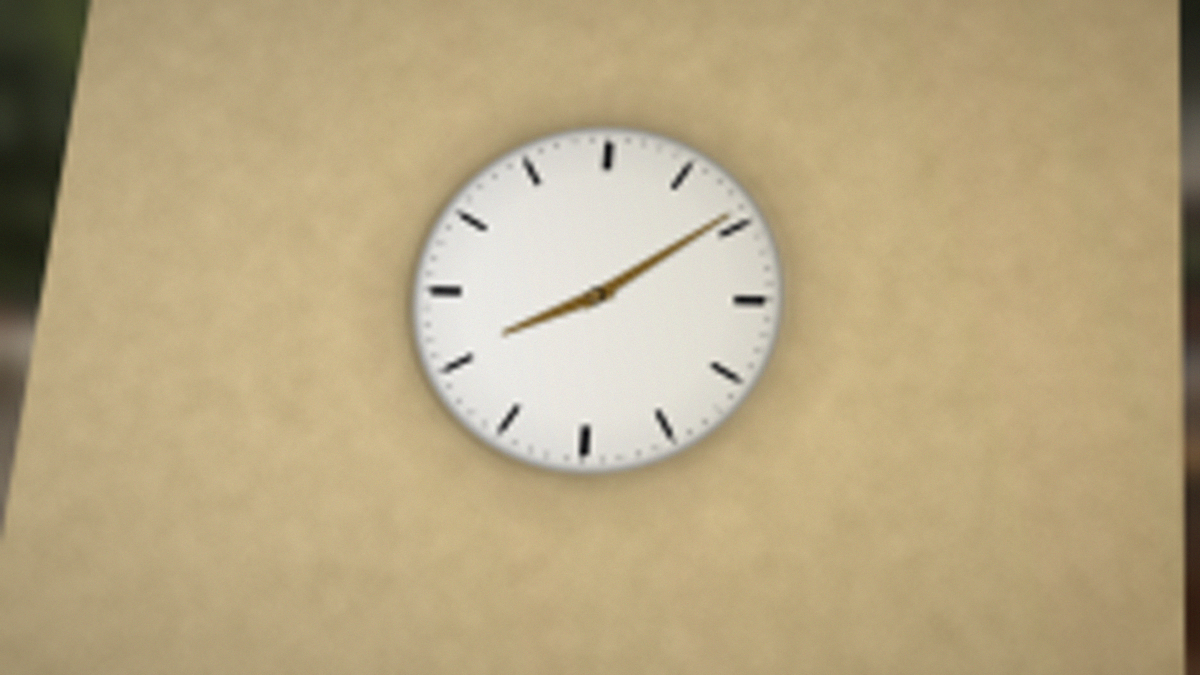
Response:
8h09
